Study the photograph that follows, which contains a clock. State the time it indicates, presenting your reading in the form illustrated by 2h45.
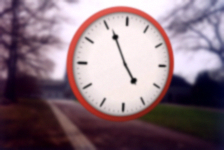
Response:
4h56
